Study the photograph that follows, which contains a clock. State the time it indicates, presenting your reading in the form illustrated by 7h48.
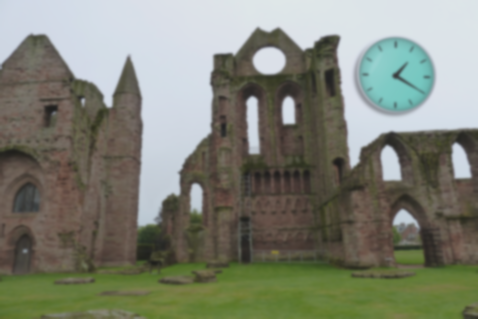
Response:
1h20
